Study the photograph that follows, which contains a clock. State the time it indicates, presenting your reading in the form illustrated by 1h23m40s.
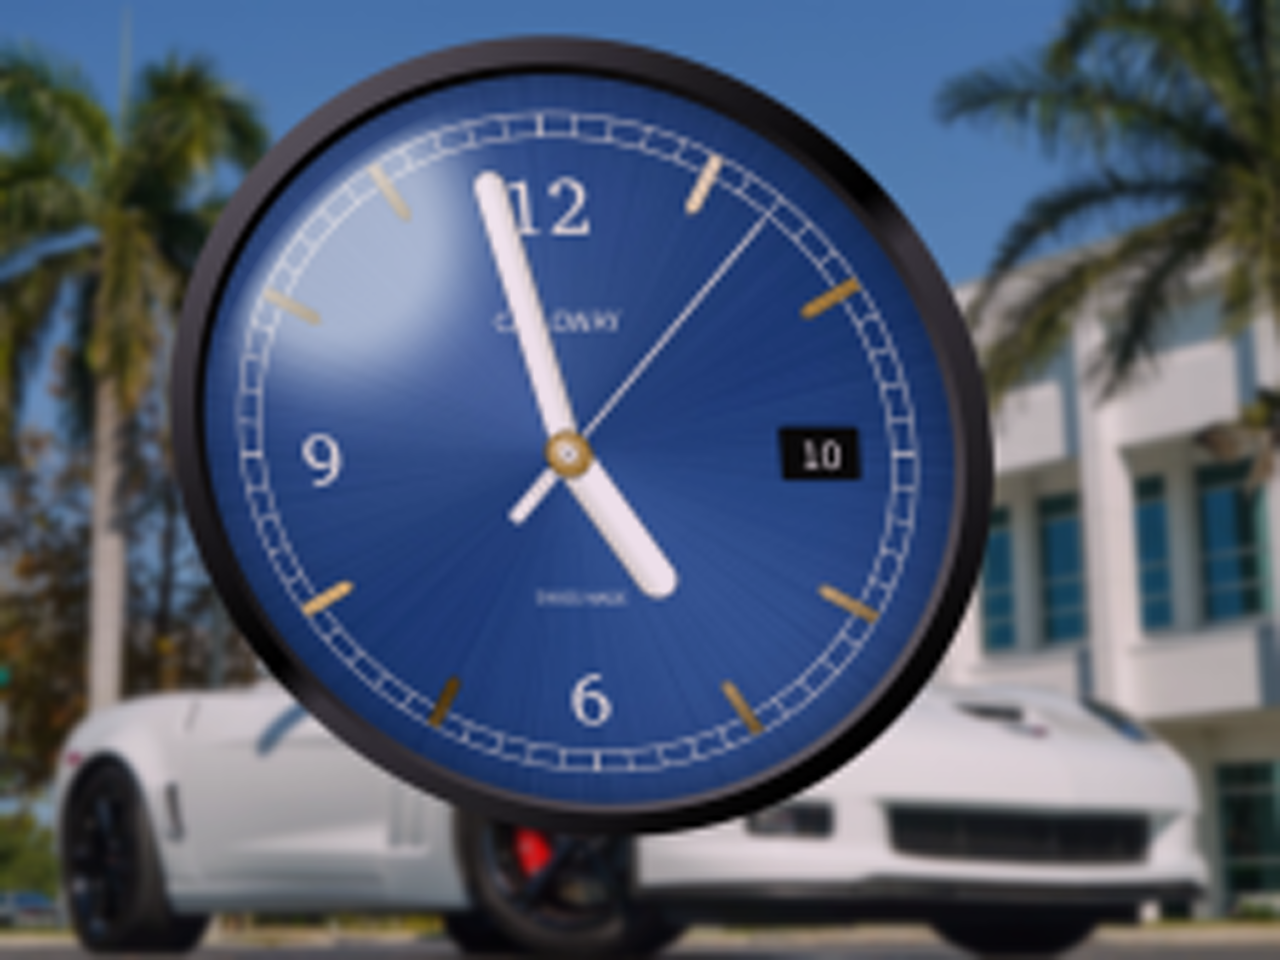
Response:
4h58m07s
